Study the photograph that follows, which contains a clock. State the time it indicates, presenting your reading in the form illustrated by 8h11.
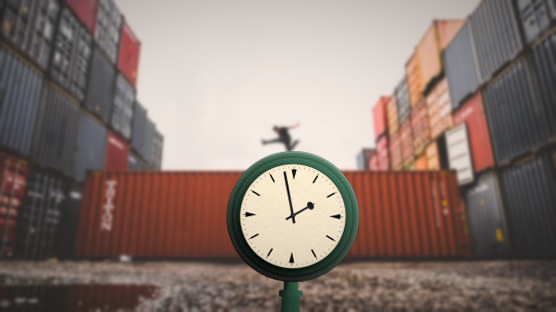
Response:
1h58
